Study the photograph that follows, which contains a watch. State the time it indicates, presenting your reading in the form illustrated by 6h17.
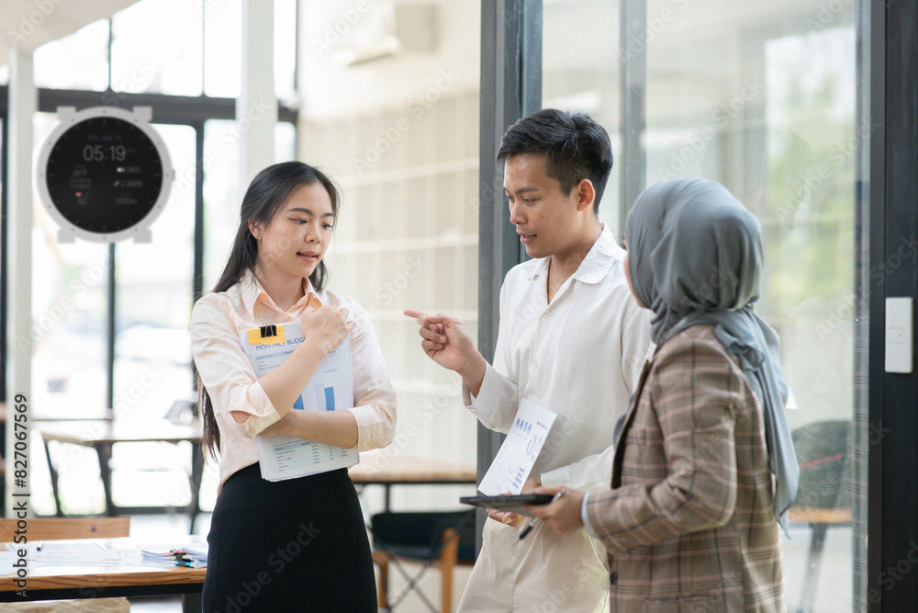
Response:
5h19
